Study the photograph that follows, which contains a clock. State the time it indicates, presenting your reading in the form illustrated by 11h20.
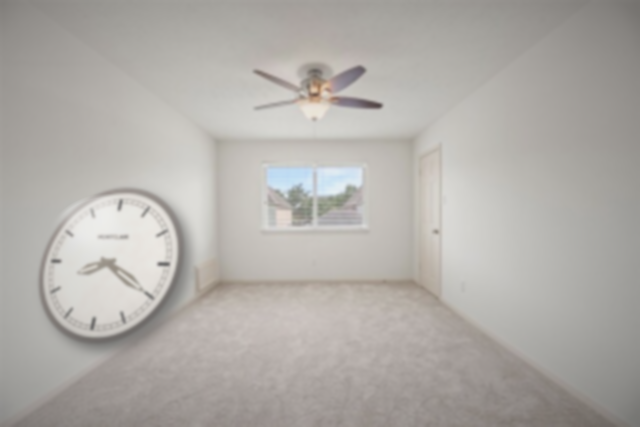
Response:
8h20
